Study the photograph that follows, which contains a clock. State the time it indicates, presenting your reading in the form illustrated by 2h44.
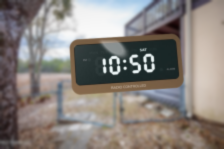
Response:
10h50
